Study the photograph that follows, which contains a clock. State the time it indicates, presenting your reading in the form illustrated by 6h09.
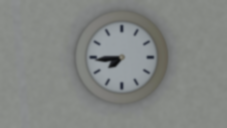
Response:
7h44
